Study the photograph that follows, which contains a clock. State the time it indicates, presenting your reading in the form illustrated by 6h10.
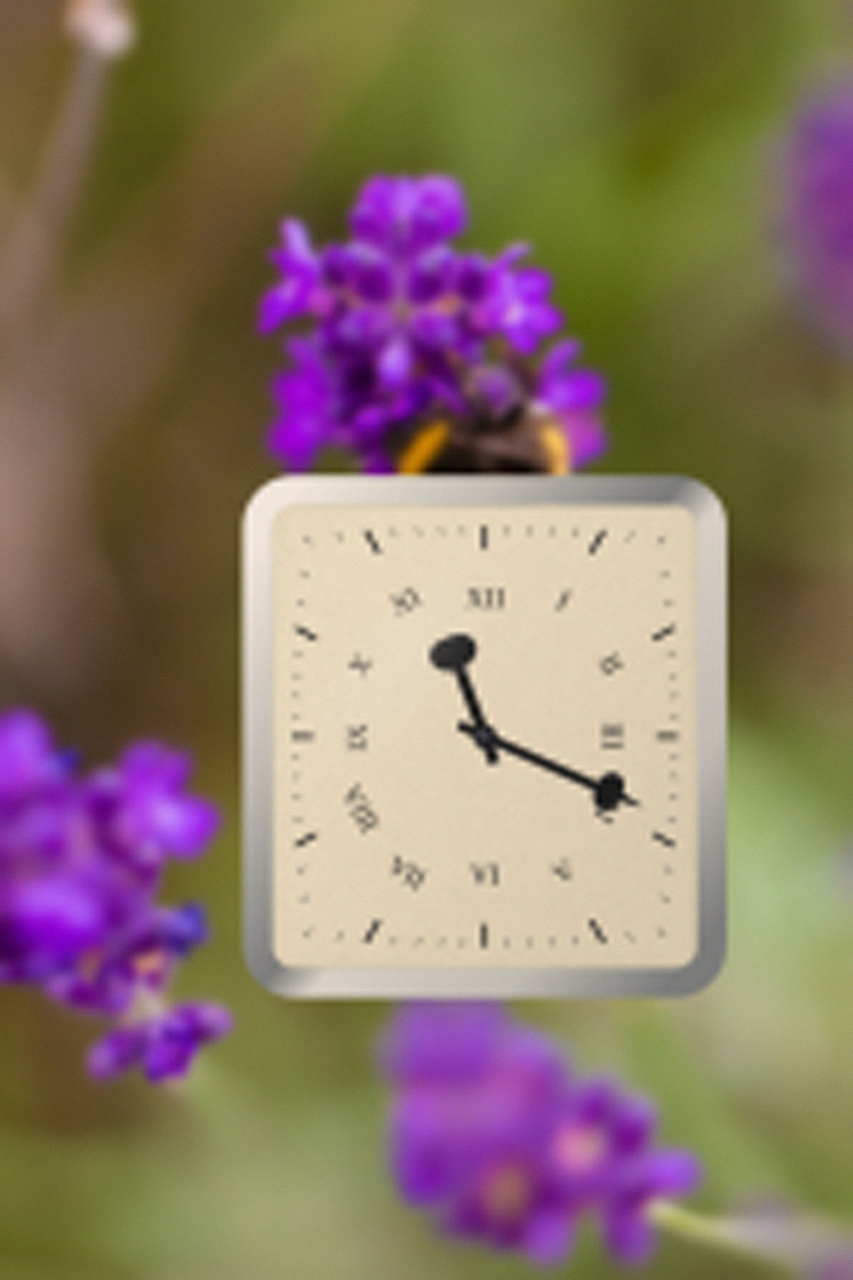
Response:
11h19
